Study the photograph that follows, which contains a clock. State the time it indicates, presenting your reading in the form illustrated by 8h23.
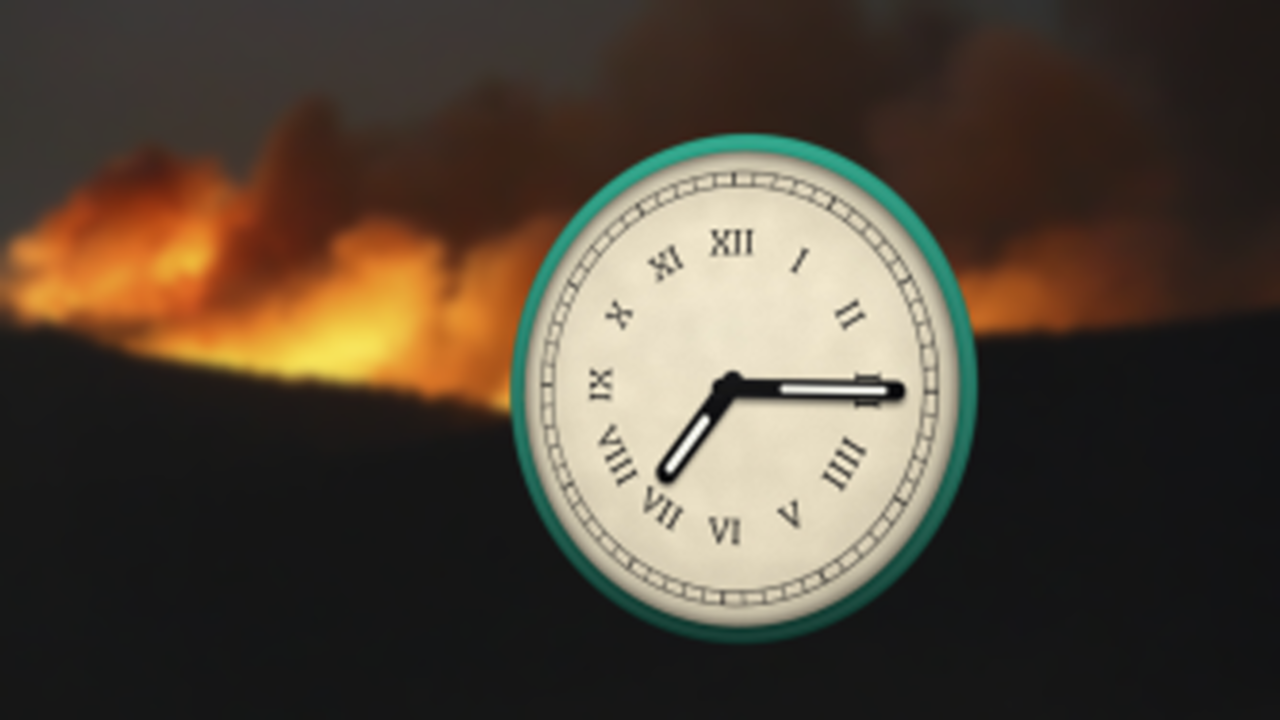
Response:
7h15
